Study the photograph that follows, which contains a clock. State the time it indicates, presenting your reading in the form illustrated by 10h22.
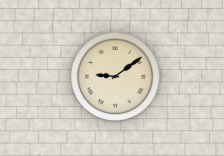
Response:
9h09
